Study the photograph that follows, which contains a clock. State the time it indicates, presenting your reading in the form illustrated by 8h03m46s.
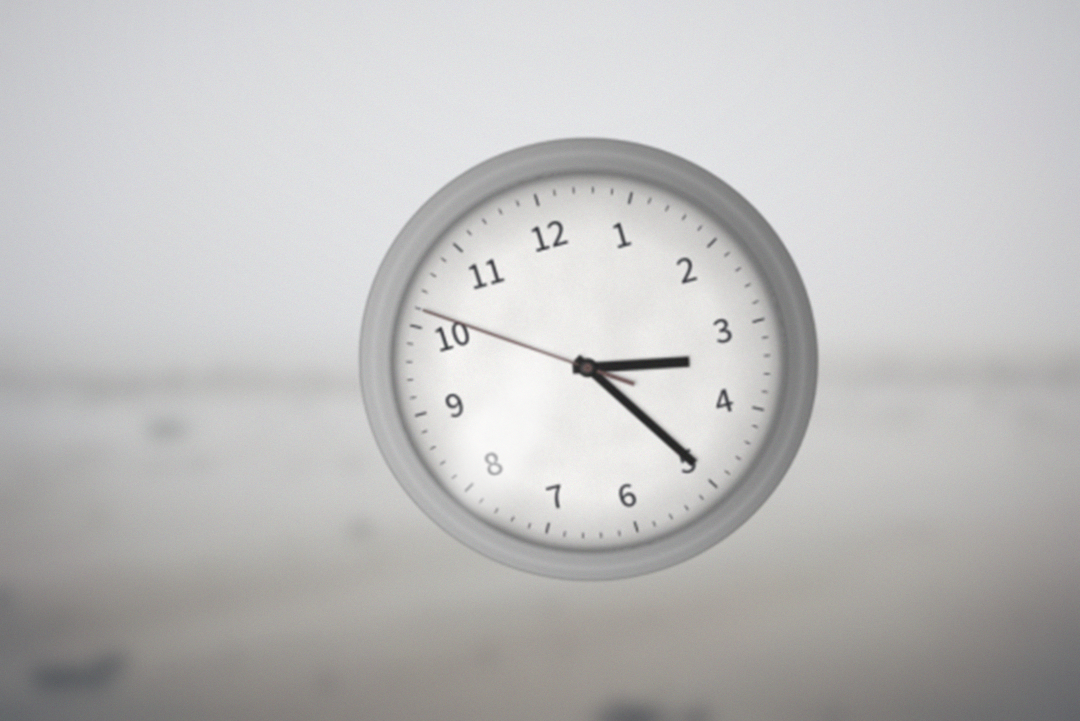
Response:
3h24m51s
